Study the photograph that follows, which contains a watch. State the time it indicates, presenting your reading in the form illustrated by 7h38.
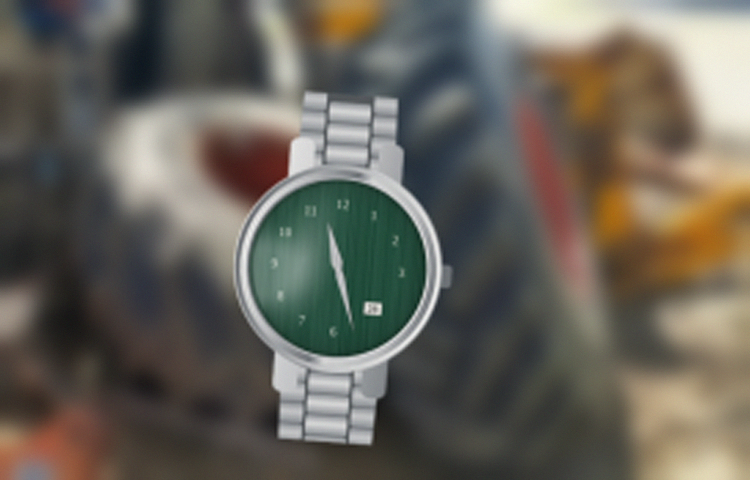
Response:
11h27
